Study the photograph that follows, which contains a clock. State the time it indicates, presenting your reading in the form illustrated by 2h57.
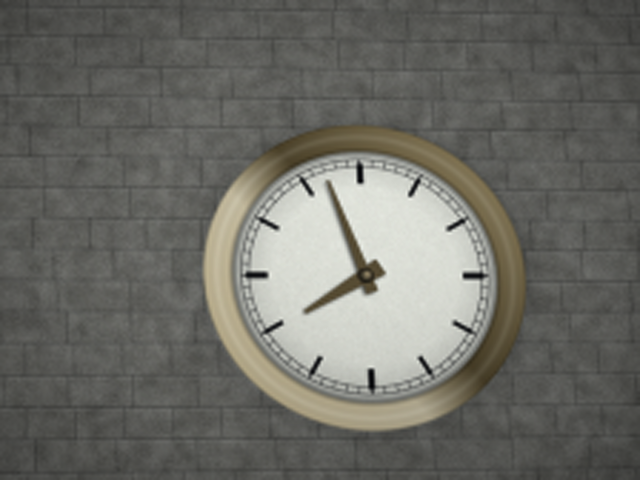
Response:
7h57
